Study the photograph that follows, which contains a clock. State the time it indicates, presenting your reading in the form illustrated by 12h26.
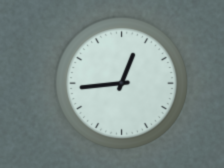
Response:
12h44
